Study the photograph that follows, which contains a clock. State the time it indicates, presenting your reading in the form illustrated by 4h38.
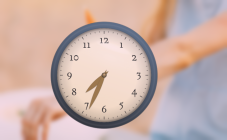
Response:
7h34
